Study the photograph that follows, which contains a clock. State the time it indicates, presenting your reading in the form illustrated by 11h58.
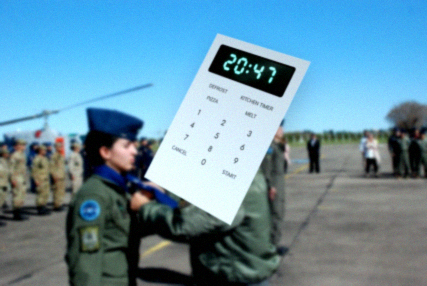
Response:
20h47
